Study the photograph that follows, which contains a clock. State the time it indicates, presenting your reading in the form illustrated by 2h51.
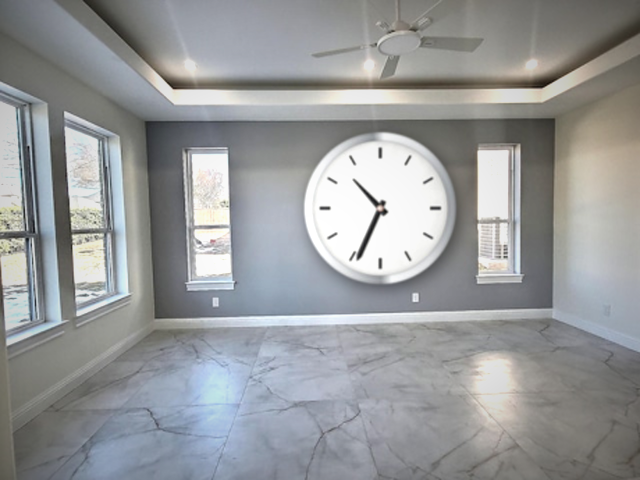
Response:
10h34
